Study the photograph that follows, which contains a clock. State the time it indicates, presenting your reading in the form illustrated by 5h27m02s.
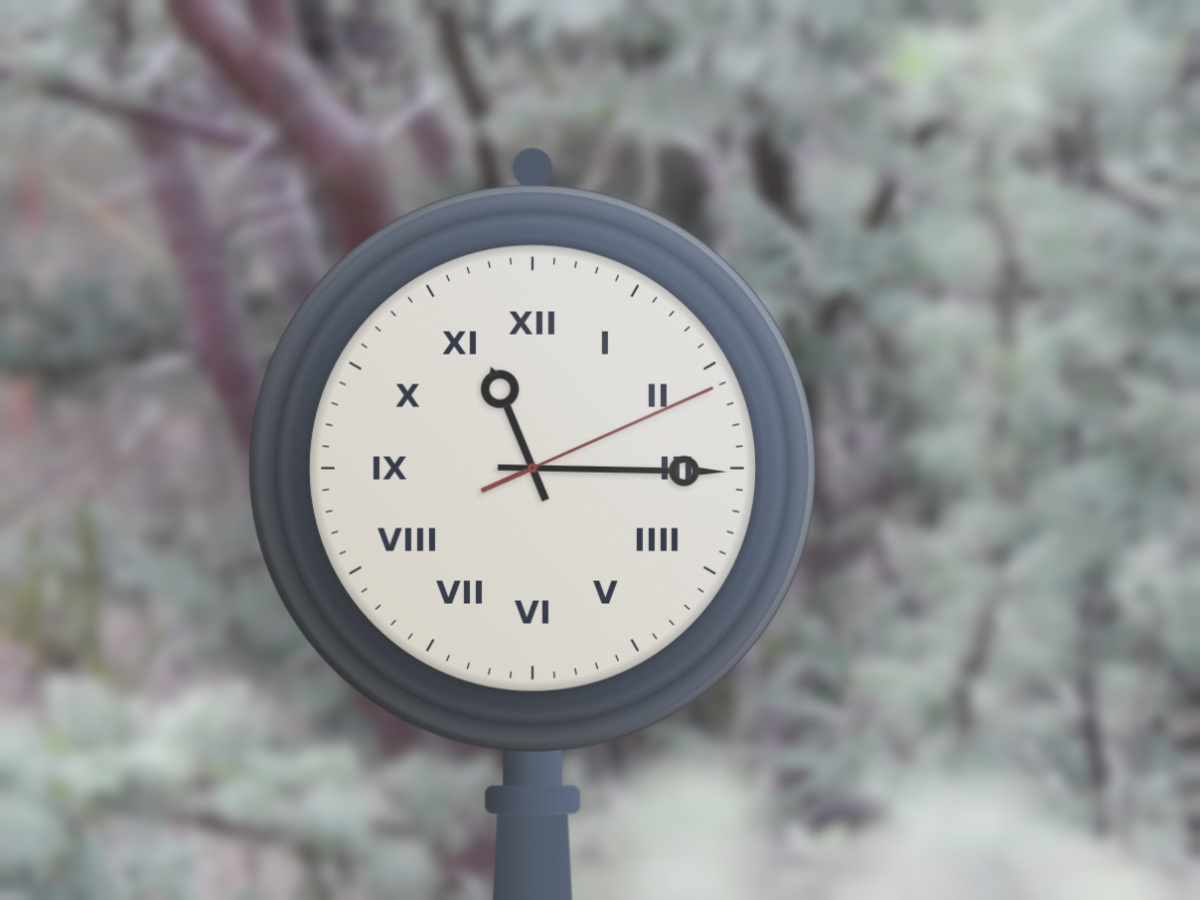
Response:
11h15m11s
